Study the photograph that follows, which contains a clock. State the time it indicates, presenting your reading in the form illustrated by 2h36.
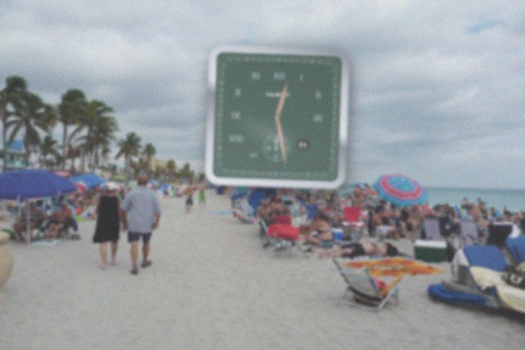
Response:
12h28
